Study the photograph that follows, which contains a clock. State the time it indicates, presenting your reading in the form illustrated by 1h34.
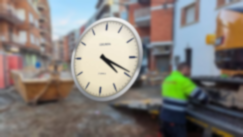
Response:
4h19
